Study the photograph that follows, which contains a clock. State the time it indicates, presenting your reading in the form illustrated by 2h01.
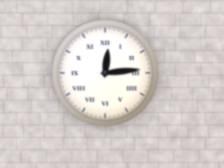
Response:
12h14
